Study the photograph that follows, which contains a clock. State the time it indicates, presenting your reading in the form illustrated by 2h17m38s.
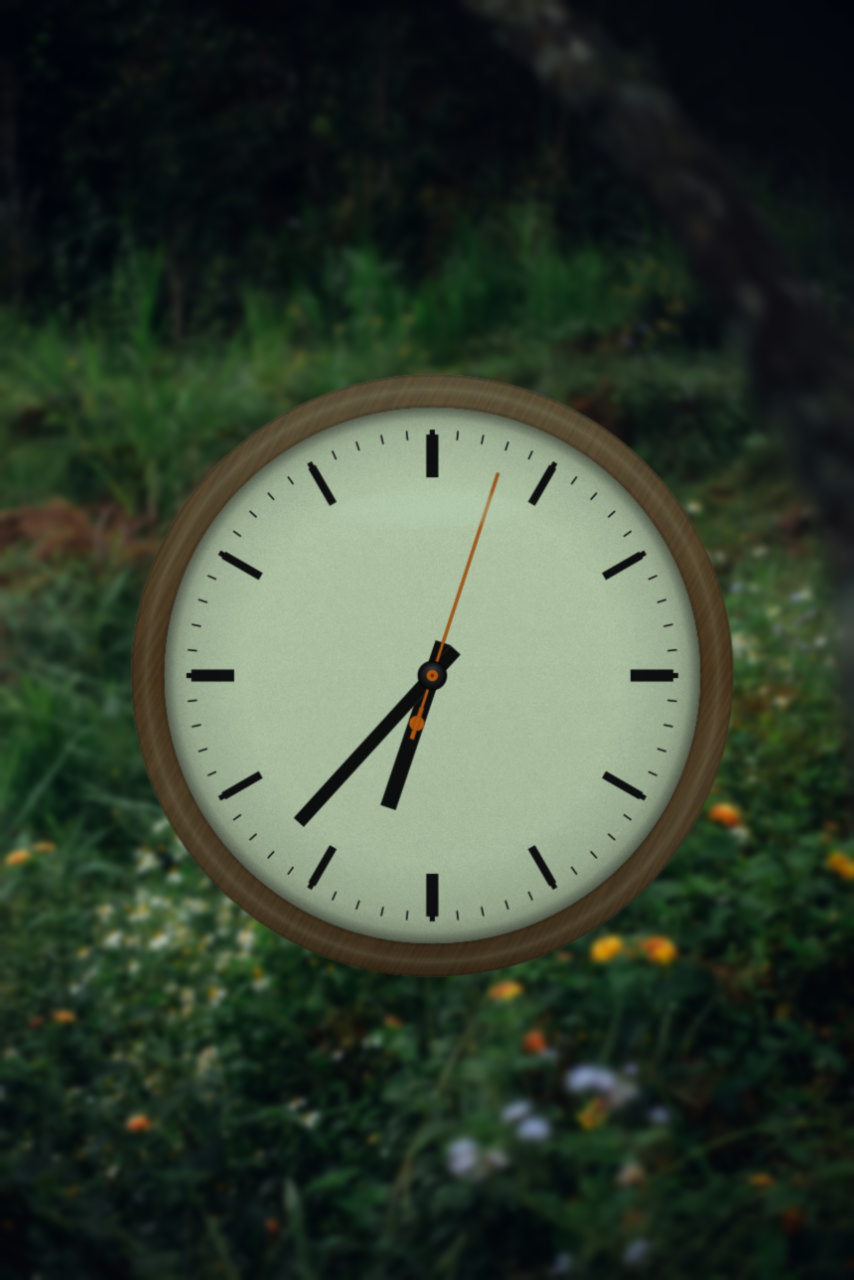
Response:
6h37m03s
